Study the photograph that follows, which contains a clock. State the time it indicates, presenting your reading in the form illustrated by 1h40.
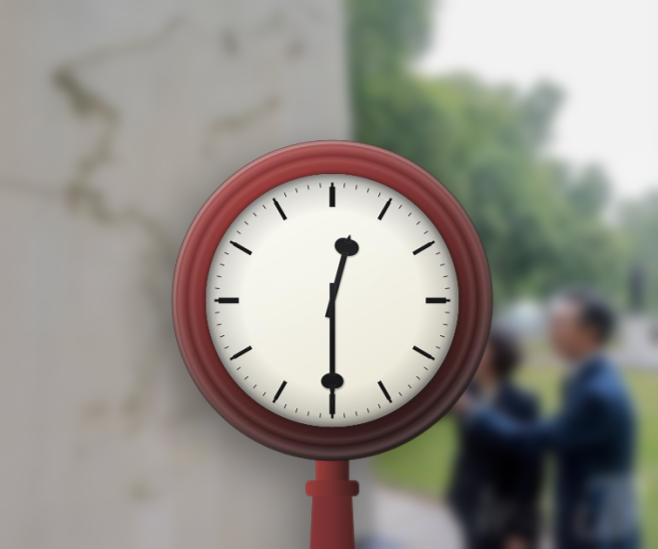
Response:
12h30
